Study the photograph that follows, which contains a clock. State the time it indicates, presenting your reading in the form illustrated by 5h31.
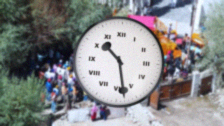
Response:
10h28
